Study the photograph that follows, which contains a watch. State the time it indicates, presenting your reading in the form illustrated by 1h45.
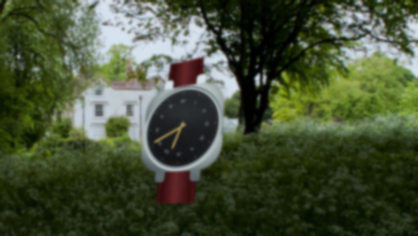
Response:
6h41
